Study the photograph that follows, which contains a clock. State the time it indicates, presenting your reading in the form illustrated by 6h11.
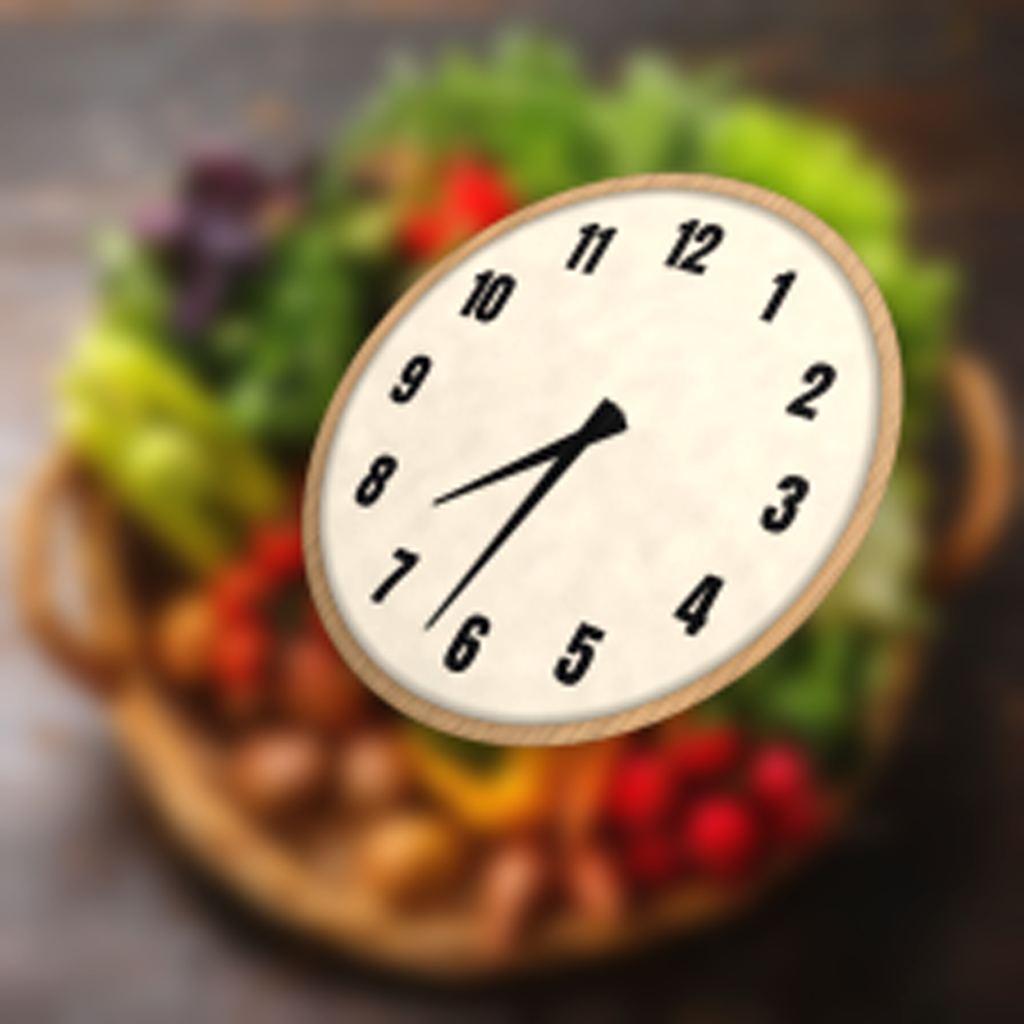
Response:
7h32
